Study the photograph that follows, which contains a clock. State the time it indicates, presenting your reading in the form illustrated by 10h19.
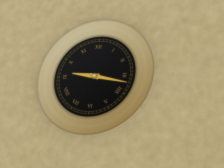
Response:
9h17
